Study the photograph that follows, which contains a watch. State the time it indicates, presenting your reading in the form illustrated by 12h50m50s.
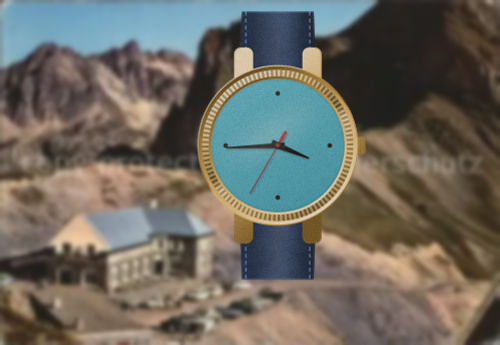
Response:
3h44m35s
